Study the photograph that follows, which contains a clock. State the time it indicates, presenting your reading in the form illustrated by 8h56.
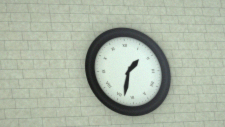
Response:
1h33
